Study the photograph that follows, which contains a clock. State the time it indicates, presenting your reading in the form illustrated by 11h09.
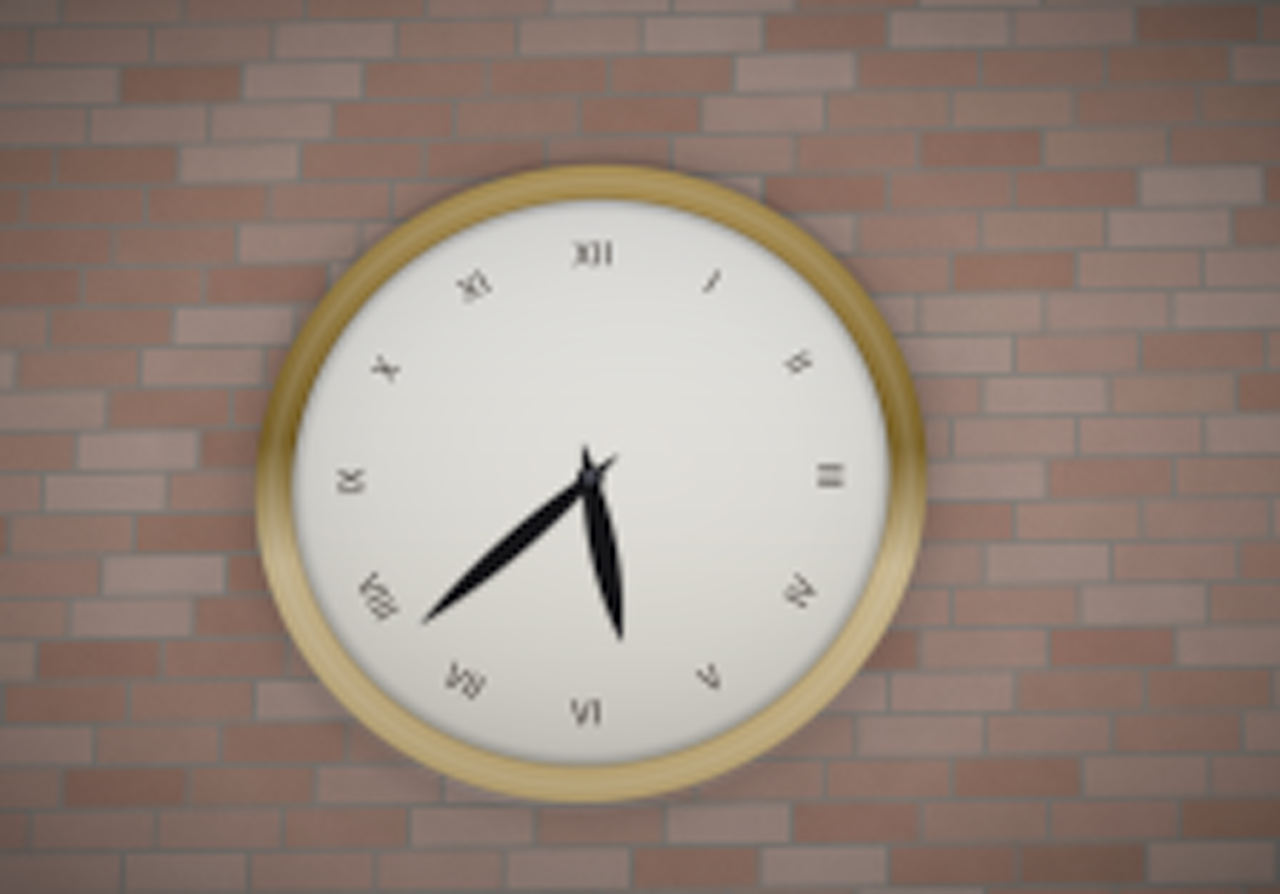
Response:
5h38
